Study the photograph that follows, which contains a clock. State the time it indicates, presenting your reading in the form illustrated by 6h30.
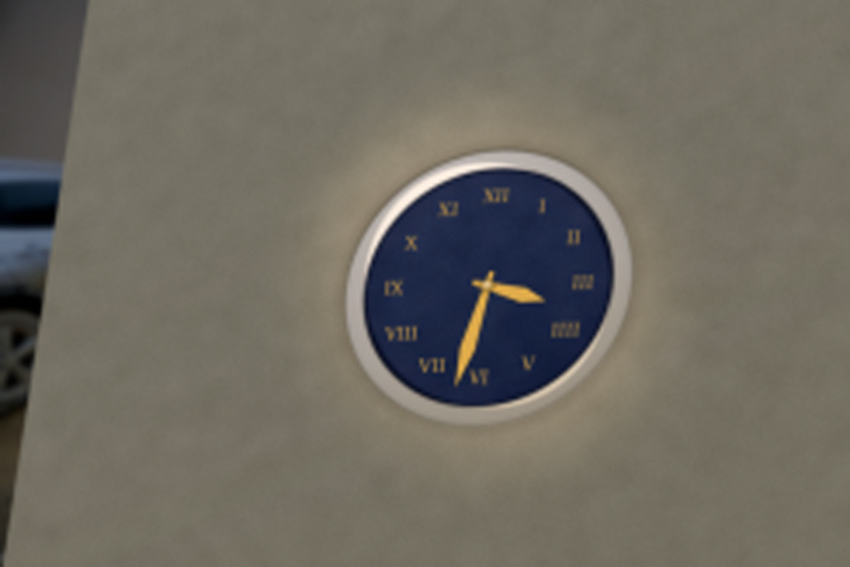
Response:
3h32
